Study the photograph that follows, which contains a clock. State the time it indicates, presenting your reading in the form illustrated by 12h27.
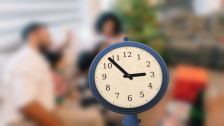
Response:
2h53
